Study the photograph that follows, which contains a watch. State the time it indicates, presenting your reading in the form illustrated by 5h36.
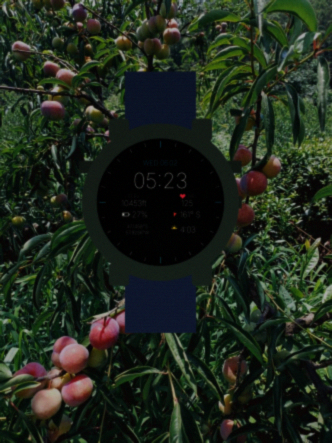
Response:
5h23
